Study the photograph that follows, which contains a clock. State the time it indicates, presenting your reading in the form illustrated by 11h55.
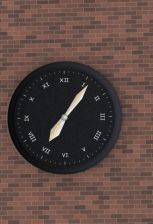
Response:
7h06
